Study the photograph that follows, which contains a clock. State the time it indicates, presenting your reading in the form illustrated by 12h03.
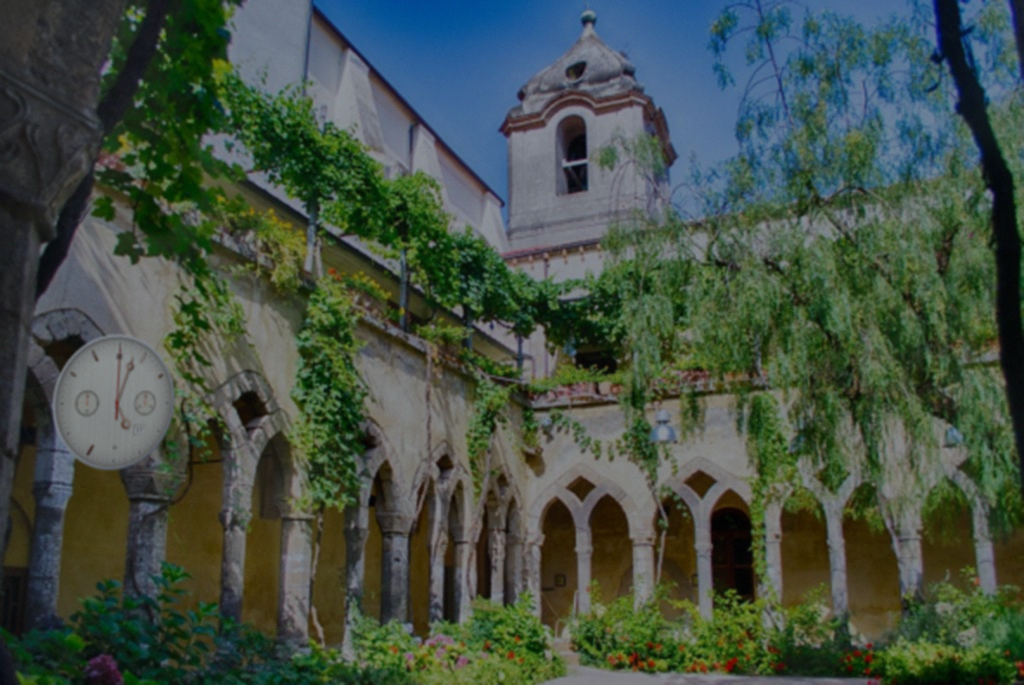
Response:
5h03
